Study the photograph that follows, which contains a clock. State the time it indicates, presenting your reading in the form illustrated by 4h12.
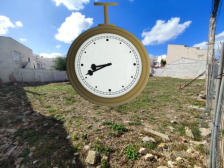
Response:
8h41
